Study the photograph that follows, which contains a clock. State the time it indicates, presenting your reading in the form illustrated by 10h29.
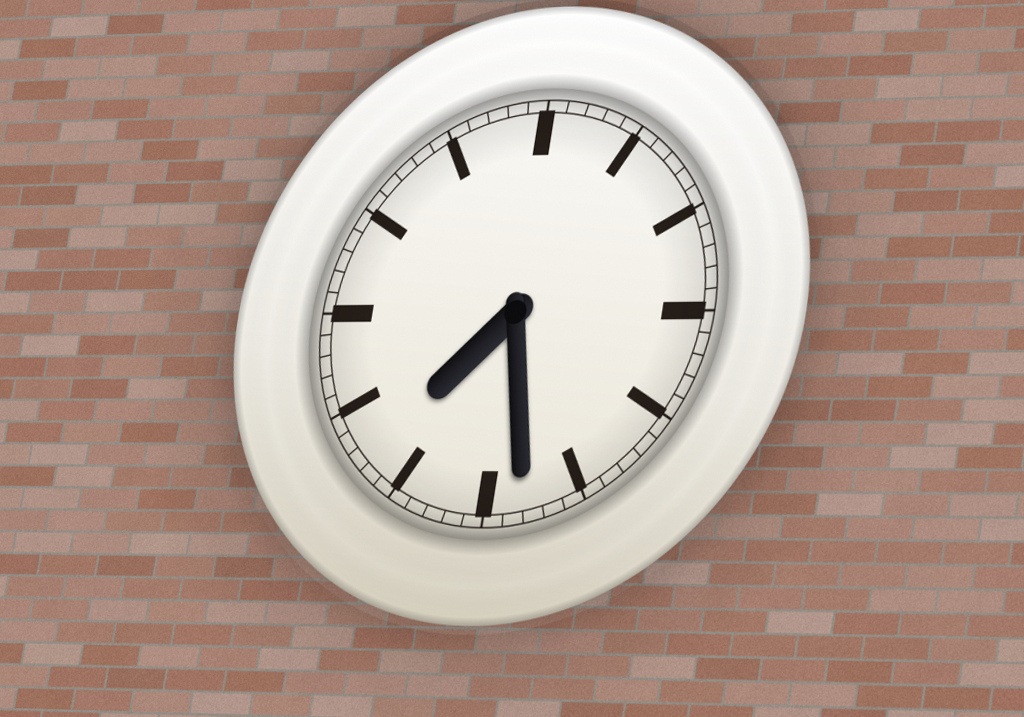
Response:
7h28
